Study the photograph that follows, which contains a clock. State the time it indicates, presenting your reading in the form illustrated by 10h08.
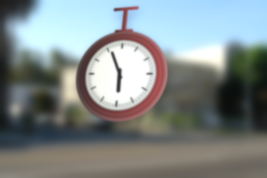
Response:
5h56
